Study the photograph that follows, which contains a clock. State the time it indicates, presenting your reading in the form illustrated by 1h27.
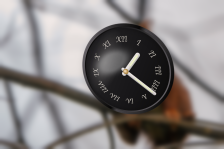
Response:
1h22
